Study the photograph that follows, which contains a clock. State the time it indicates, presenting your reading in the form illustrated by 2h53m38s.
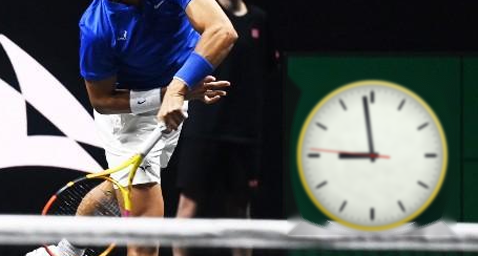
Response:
8h58m46s
